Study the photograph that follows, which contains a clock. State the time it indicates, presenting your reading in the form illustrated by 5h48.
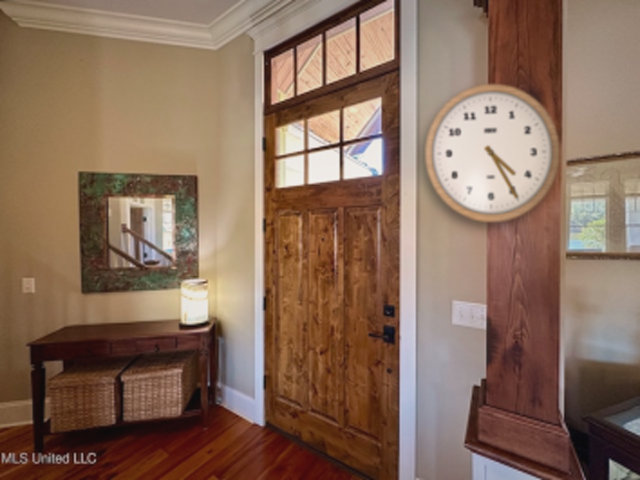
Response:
4h25
